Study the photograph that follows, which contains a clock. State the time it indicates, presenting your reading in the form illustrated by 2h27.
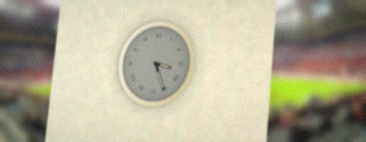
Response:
3h26
